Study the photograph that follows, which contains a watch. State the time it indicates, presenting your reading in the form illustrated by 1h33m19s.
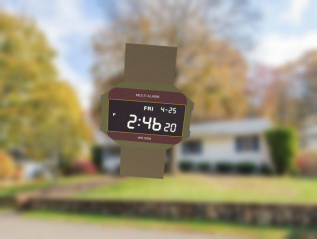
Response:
2h46m20s
